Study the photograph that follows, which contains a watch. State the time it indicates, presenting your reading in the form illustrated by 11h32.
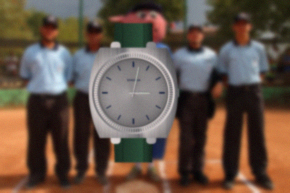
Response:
3h02
